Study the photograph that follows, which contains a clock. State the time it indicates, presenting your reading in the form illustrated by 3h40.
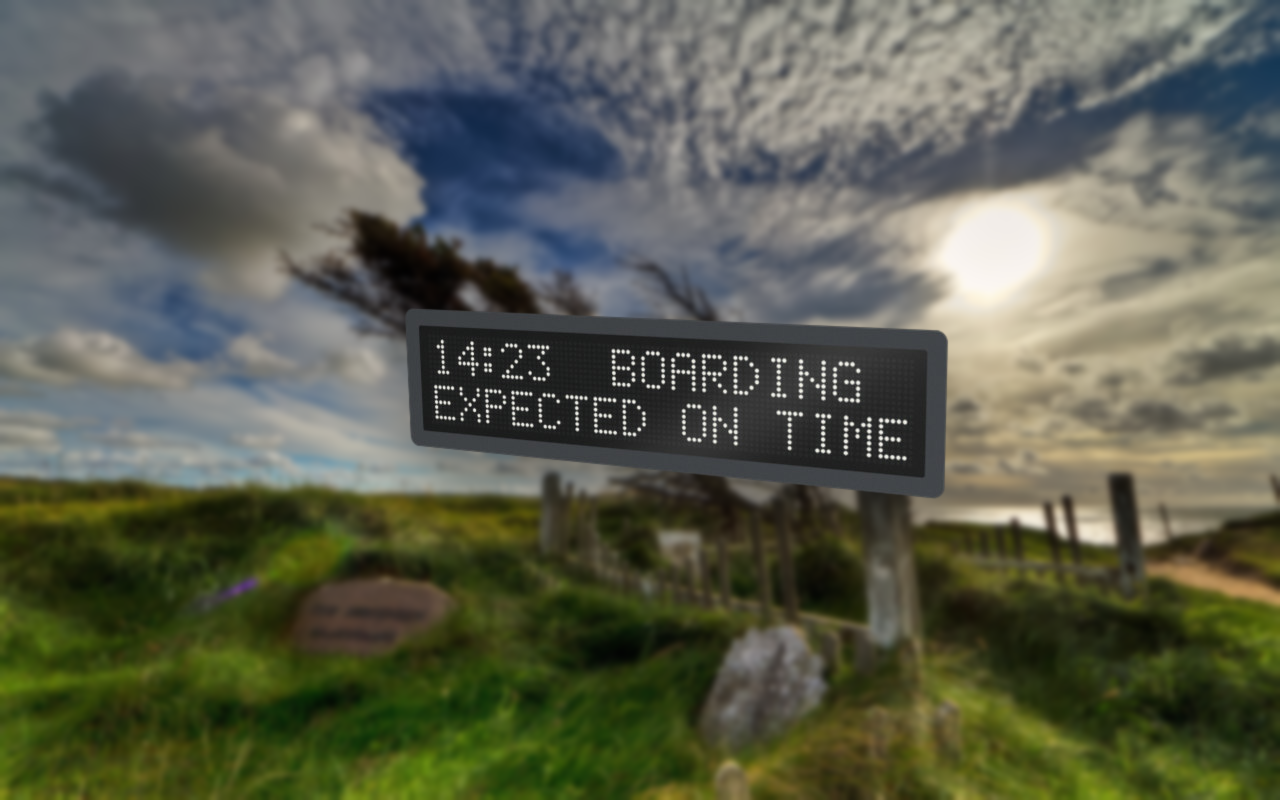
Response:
14h23
